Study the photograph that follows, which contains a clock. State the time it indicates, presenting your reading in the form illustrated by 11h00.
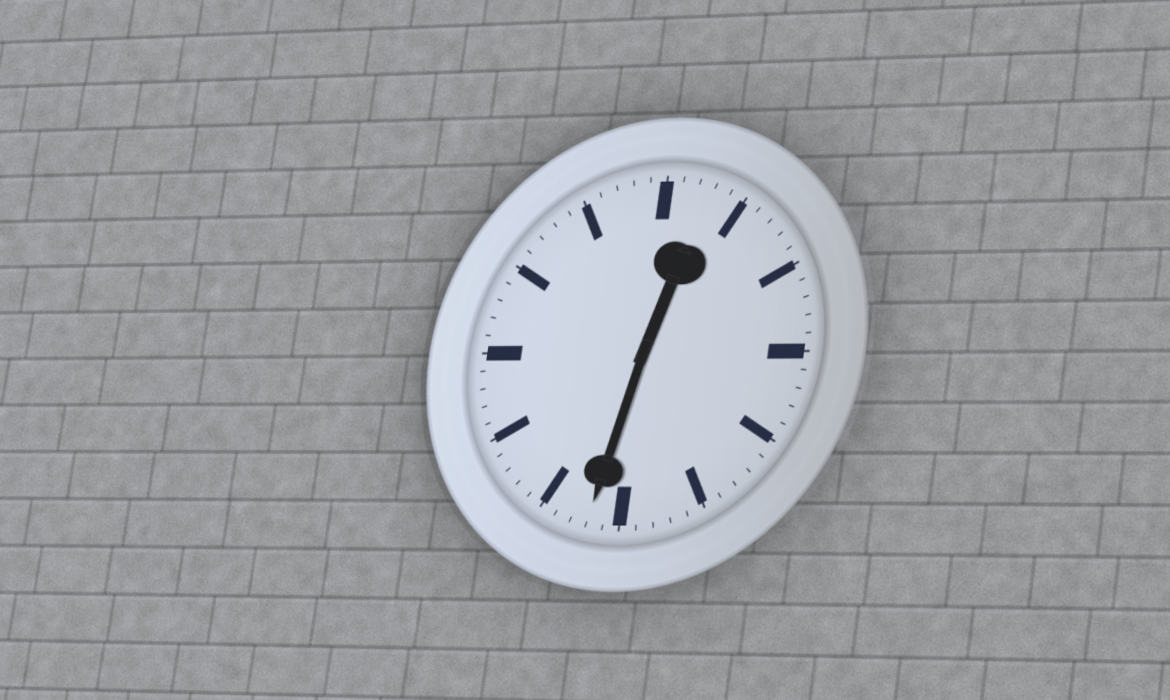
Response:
12h32
